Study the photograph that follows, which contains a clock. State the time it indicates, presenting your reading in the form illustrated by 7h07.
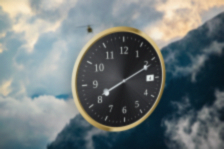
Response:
8h11
